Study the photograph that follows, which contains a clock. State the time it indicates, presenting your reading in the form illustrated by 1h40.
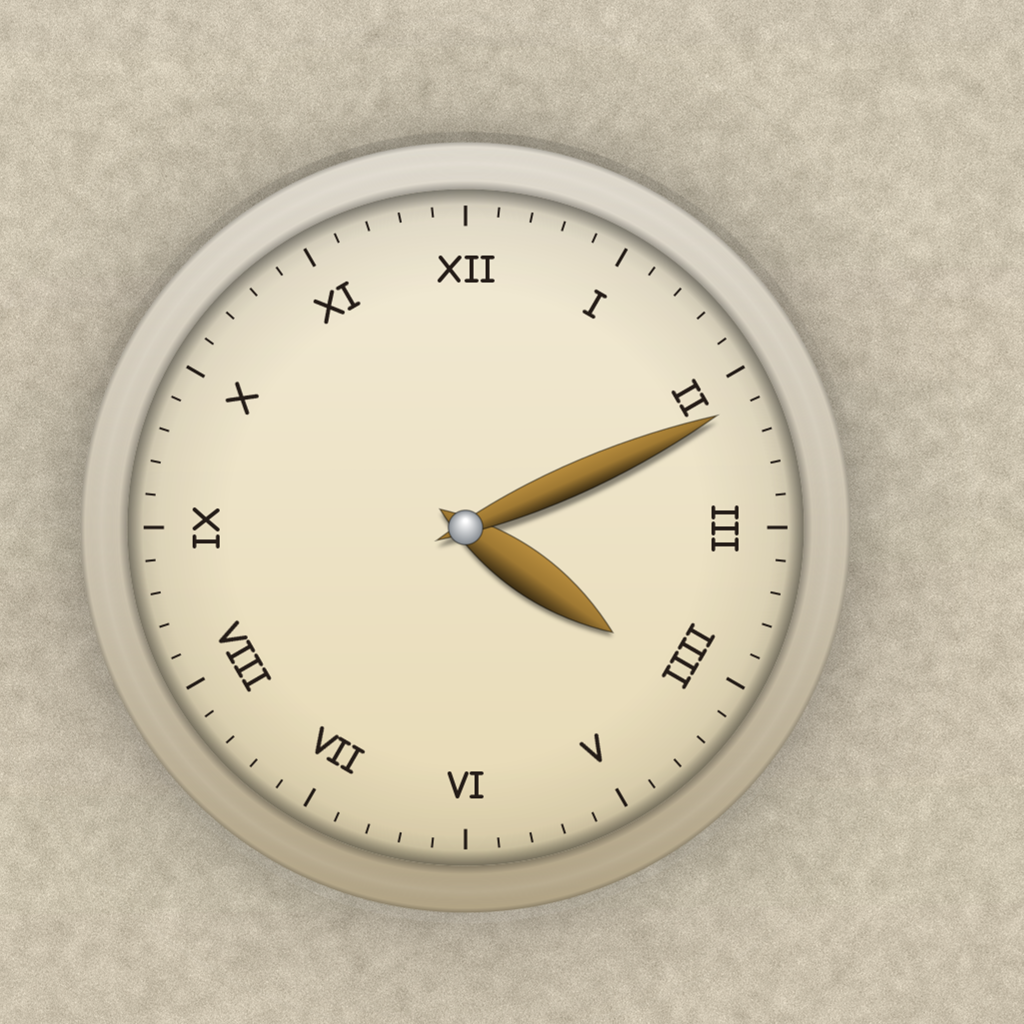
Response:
4h11
